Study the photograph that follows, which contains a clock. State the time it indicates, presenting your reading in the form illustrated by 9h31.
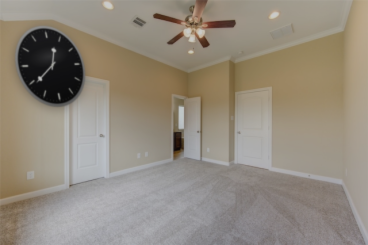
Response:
12h39
